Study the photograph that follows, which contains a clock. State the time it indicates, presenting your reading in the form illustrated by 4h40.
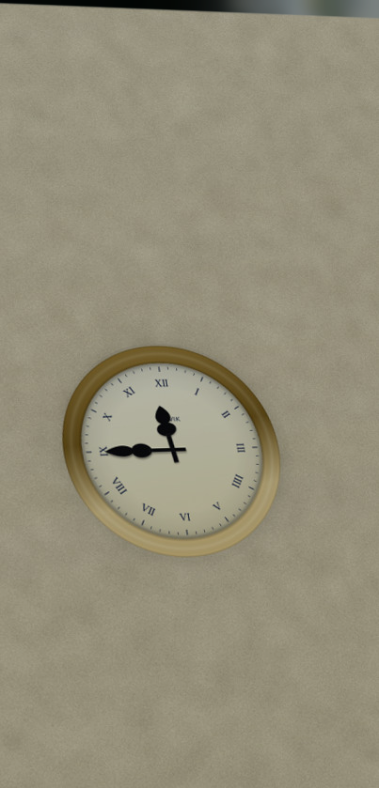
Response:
11h45
